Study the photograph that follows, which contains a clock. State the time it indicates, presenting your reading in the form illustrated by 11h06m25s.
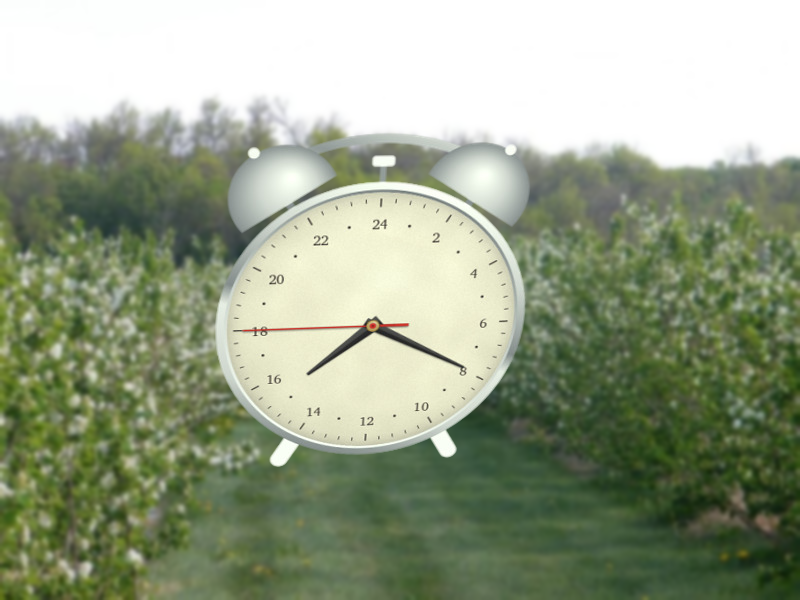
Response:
15h19m45s
